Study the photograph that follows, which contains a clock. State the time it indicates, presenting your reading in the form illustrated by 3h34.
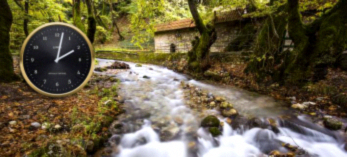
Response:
2h02
